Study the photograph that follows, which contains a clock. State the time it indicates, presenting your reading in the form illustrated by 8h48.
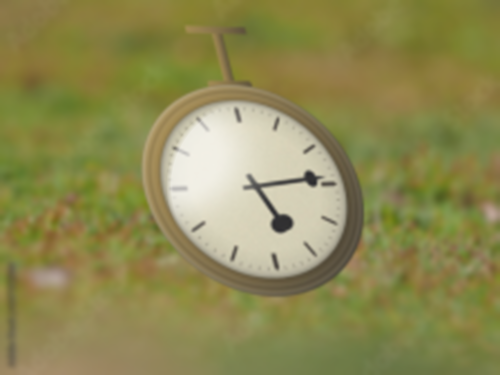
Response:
5h14
